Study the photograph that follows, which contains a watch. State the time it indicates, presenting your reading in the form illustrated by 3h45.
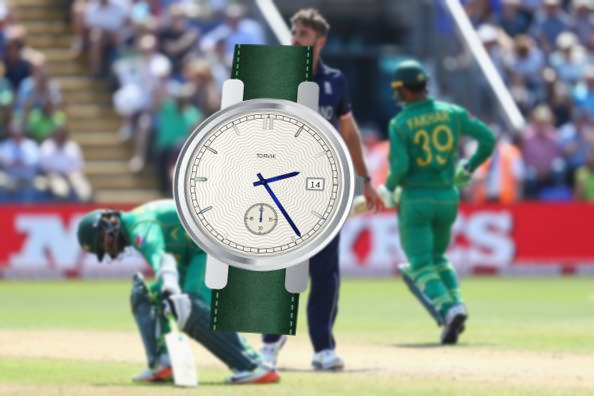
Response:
2h24
